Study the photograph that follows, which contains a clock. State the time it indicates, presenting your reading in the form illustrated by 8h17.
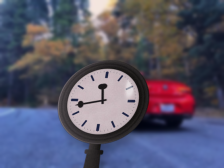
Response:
11h43
